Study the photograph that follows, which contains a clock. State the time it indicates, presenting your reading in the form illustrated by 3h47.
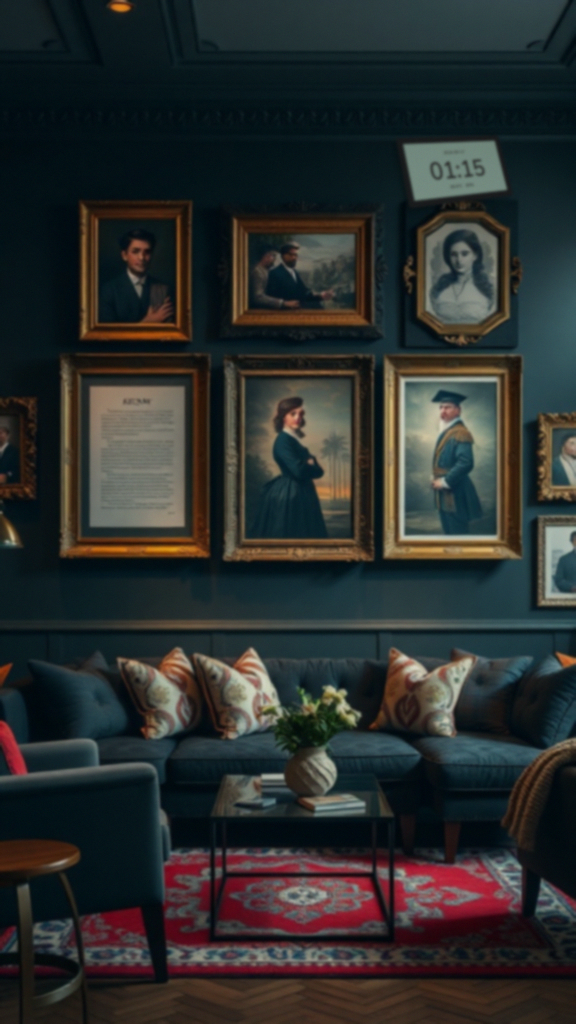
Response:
1h15
